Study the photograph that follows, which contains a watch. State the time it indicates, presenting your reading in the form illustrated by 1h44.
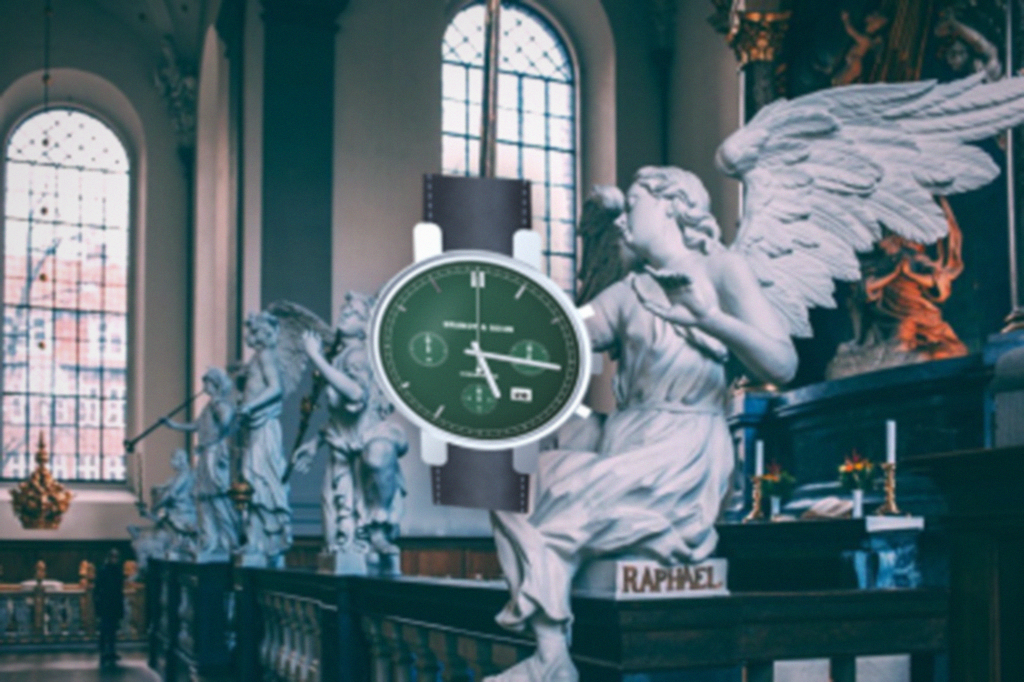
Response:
5h16
